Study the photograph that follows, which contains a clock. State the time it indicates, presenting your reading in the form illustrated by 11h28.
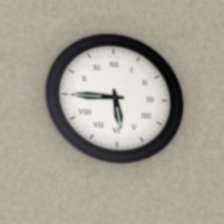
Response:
5h45
